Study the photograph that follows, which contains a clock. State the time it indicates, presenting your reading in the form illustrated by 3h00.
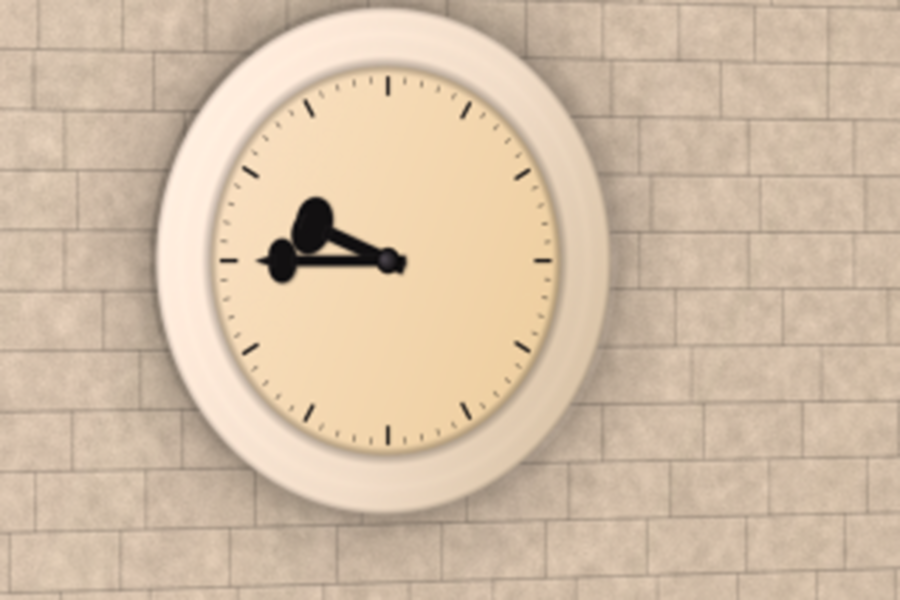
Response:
9h45
